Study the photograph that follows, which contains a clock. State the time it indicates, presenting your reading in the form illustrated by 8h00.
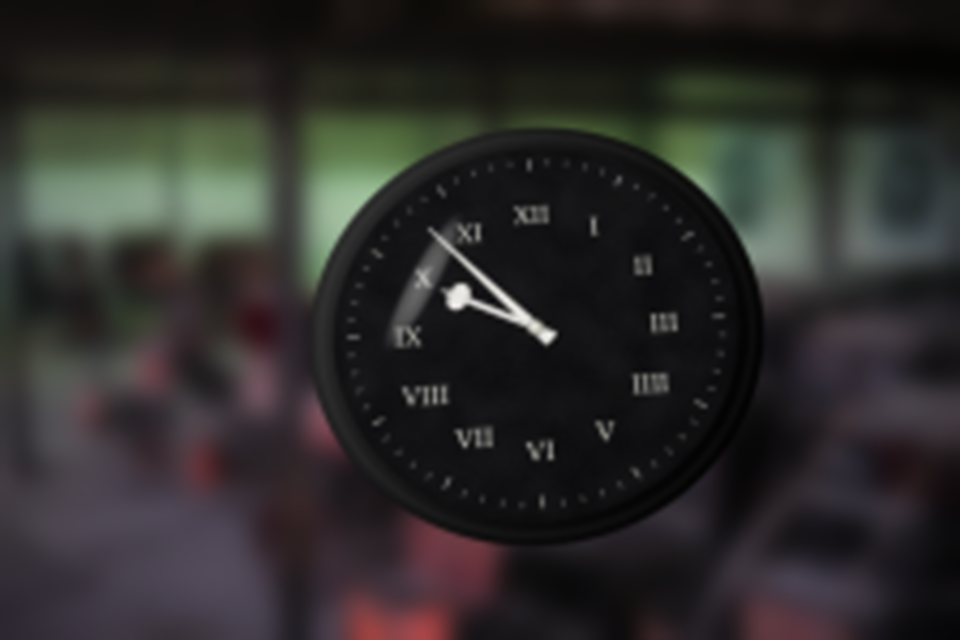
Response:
9h53
